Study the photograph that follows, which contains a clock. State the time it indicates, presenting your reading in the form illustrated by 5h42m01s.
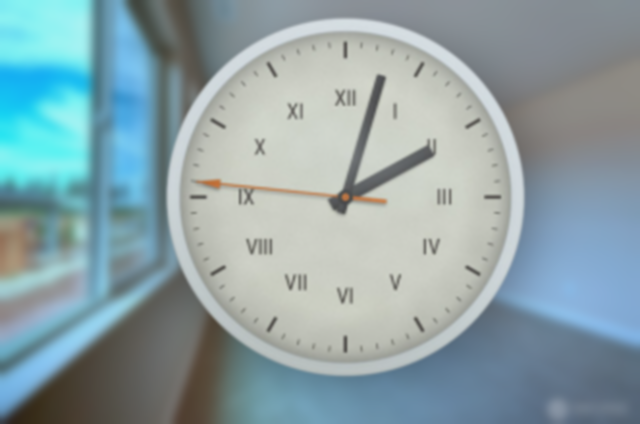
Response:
2h02m46s
